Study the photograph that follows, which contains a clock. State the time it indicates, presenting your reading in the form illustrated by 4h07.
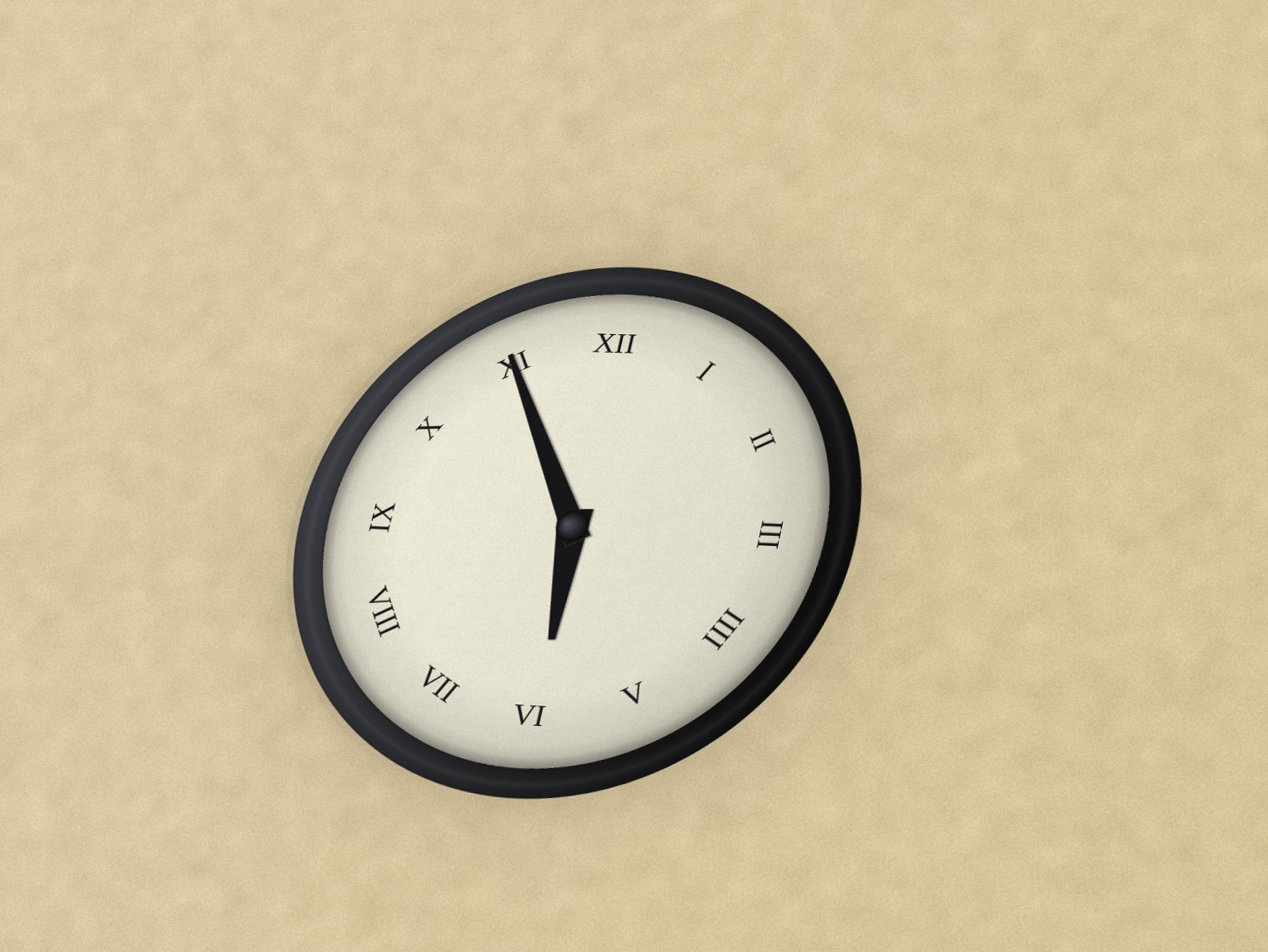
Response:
5h55
